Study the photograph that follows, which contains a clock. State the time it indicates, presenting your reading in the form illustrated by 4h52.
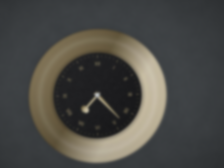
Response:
7h23
